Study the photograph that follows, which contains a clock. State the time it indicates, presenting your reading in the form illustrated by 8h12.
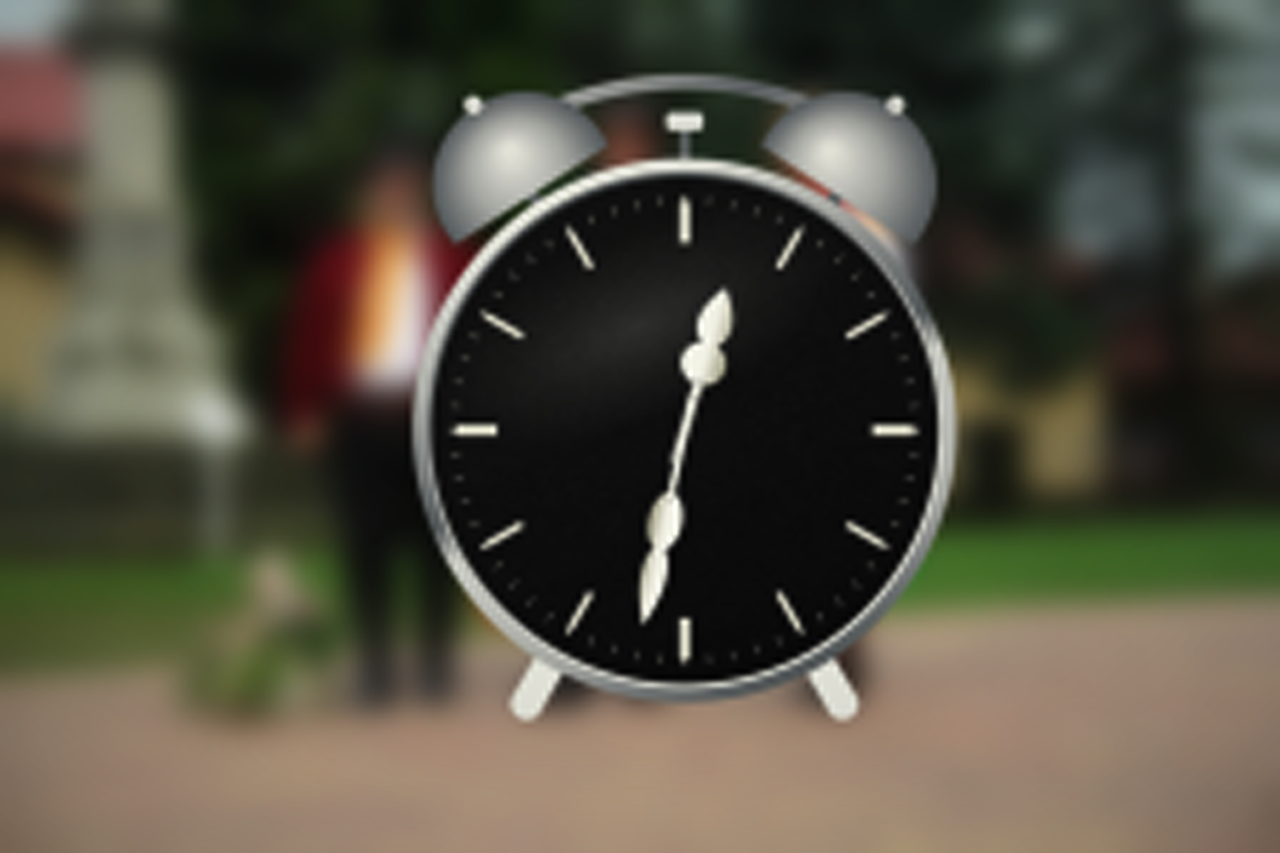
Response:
12h32
